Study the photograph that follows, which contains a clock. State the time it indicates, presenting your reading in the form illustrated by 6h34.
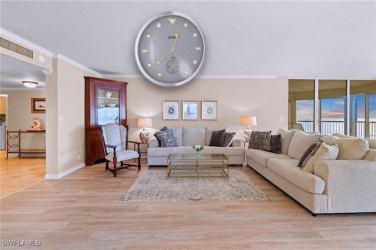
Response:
12h39
